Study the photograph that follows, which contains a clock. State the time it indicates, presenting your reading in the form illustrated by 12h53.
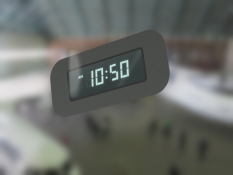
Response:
10h50
